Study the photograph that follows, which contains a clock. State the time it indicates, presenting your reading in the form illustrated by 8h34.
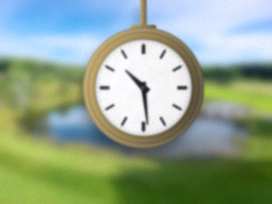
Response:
10h29
